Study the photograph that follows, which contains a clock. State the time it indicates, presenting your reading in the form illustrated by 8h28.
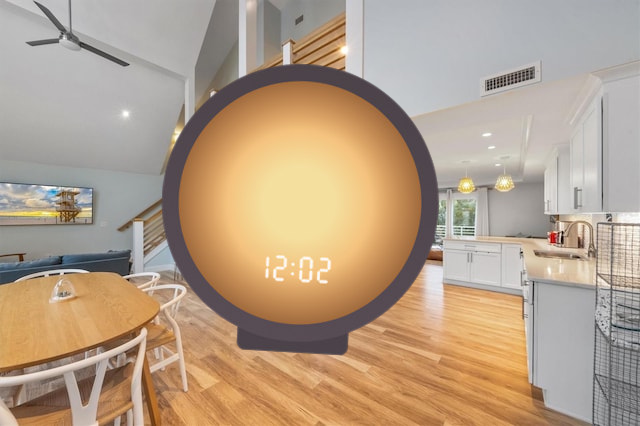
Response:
12h02
